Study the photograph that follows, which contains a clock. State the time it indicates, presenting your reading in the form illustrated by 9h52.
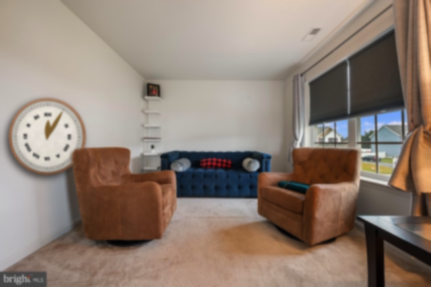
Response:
12h05
